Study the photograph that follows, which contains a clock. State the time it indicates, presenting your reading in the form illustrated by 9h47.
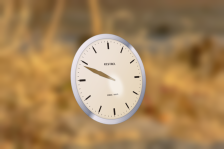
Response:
9h49
